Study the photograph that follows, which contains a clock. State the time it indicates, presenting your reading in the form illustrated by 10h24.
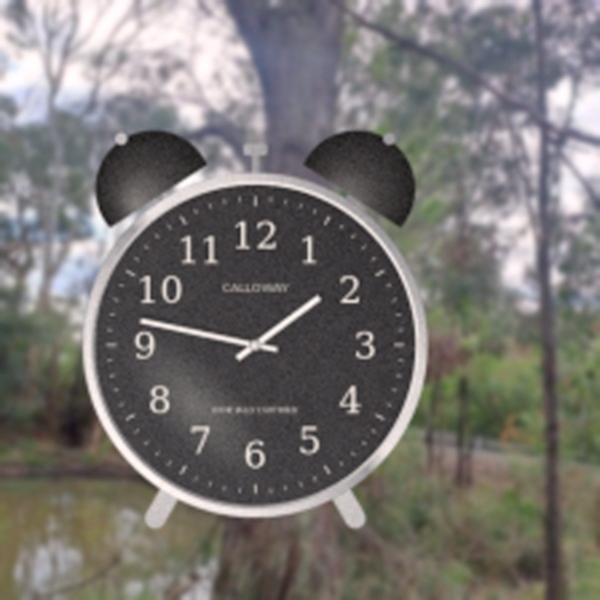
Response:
1h47
